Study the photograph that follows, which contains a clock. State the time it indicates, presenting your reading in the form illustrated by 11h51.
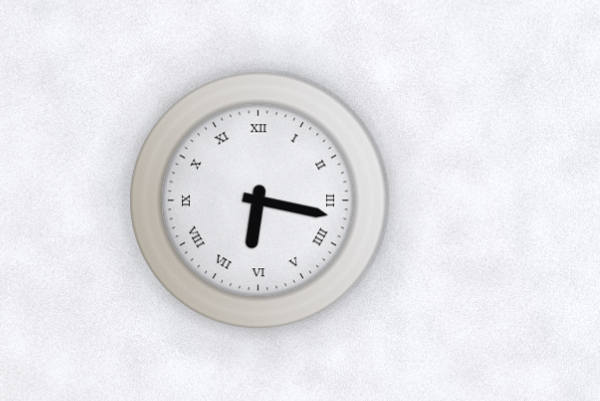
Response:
6h17
